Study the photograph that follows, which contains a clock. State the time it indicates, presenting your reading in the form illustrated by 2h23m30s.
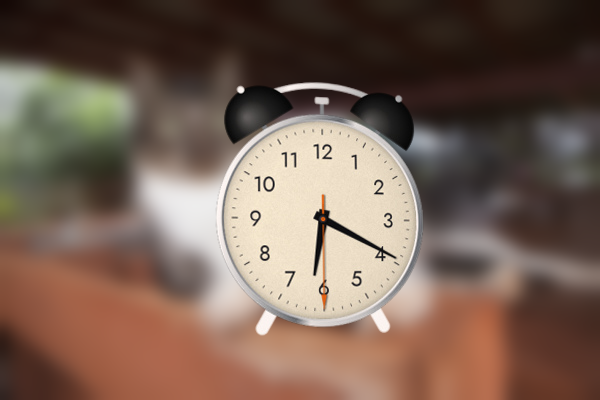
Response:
6h19m30s
